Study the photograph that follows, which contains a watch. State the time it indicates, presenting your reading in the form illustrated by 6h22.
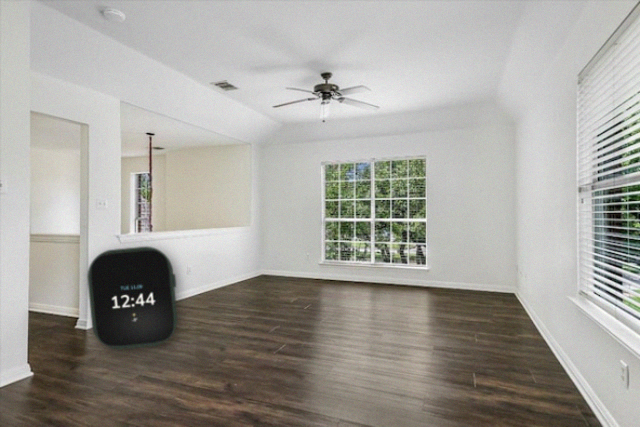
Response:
12h44
